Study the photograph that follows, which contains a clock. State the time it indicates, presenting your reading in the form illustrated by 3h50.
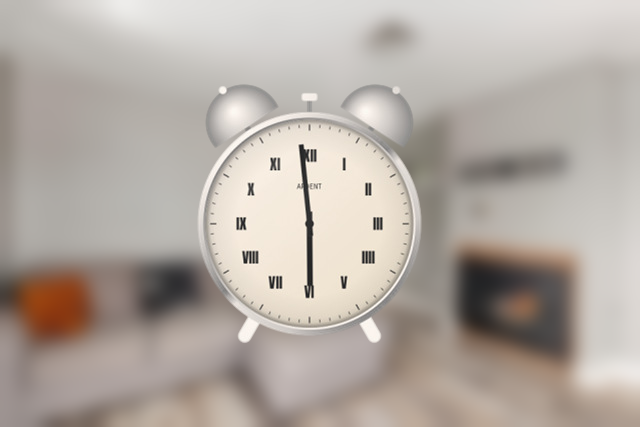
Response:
5h59
